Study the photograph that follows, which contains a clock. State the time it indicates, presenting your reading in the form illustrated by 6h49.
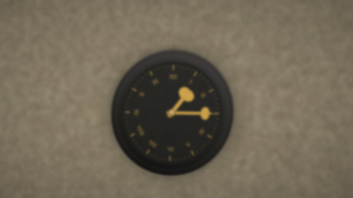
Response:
1h15
